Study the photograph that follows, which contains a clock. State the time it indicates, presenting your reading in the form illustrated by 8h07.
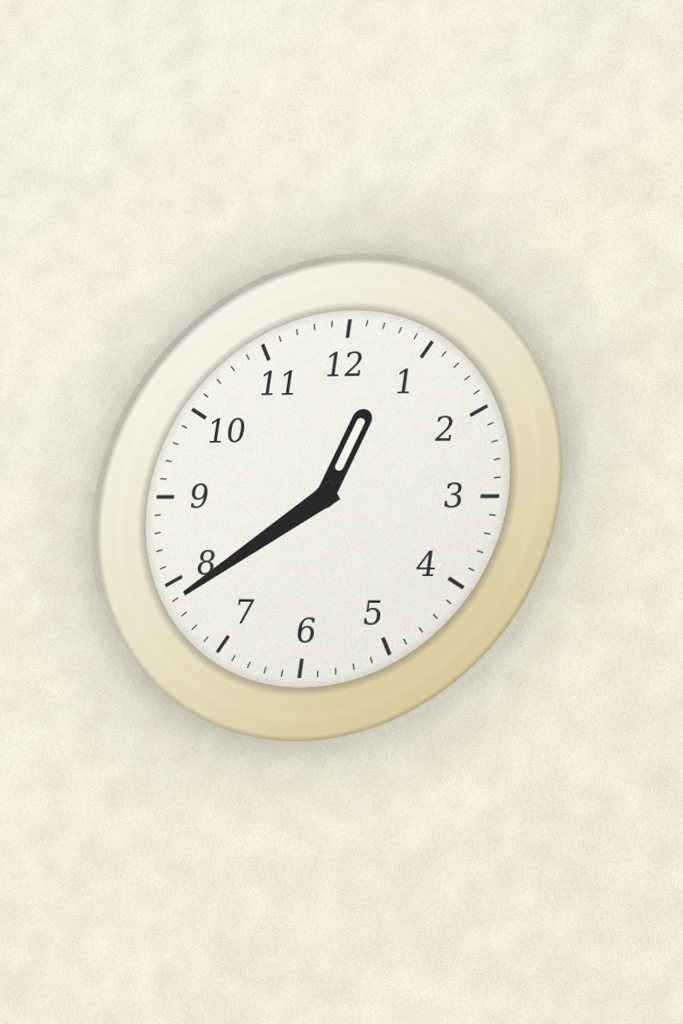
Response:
12h39
